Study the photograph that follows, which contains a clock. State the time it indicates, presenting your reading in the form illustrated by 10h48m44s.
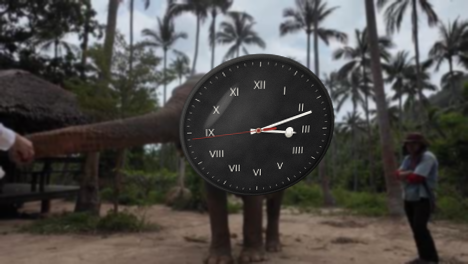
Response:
3h11m44s
